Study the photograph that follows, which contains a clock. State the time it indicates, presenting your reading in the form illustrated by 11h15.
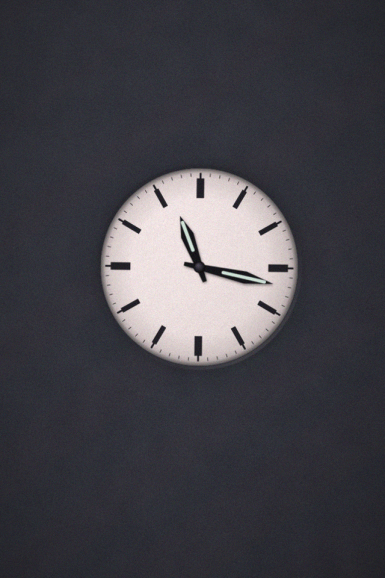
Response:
11h17
